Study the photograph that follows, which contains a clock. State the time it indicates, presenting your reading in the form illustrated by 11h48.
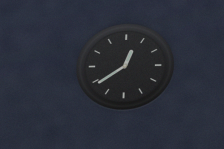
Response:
12h39
